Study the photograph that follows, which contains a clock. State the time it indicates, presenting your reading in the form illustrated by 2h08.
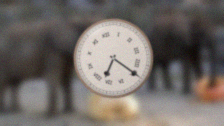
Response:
7h24
